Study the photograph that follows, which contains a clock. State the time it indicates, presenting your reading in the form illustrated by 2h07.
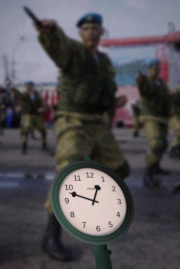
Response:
12h48
